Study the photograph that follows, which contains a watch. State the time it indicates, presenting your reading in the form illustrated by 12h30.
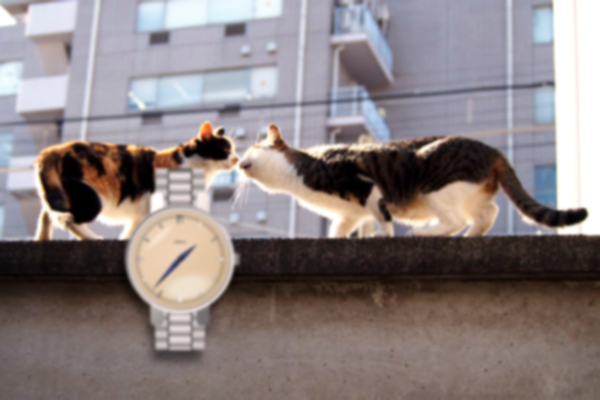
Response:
1h37
